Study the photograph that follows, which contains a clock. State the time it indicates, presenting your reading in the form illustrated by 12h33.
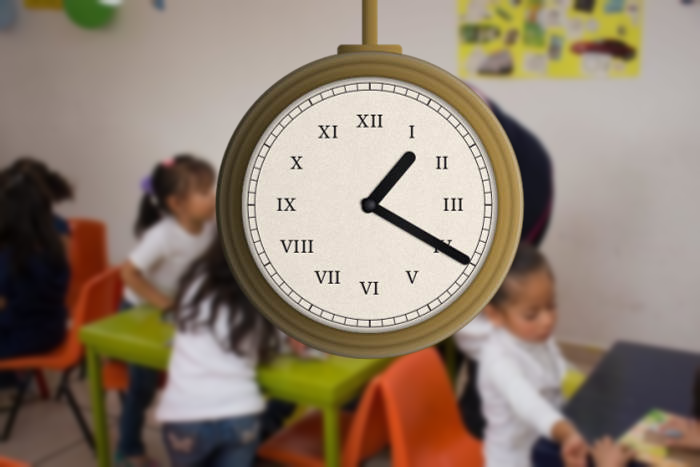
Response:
1h20
